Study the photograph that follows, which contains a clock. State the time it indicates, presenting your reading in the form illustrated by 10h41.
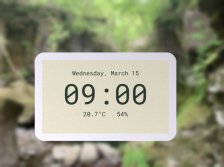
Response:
9h00
